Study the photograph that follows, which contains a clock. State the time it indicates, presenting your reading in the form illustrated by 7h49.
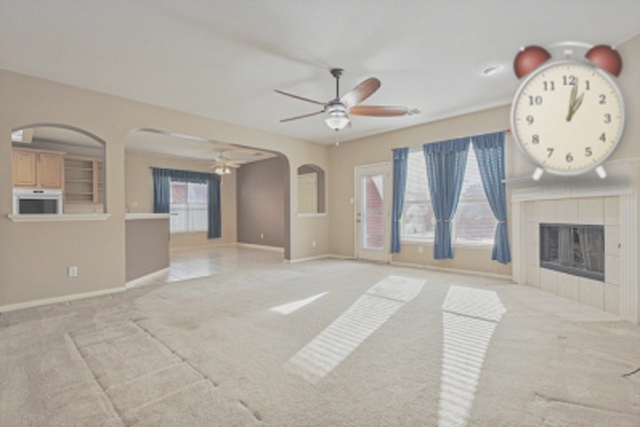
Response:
1h02
